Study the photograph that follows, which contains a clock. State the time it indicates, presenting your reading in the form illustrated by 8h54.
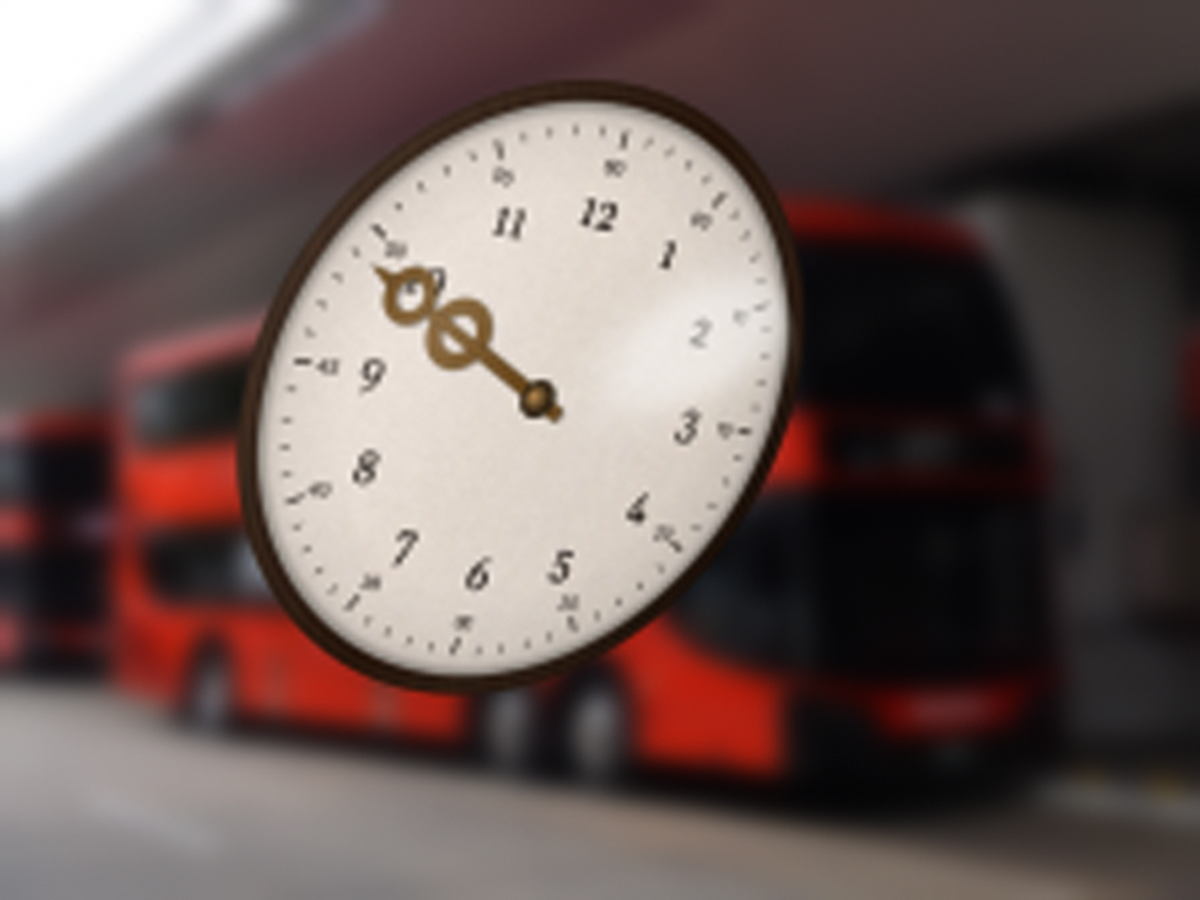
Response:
9h49
